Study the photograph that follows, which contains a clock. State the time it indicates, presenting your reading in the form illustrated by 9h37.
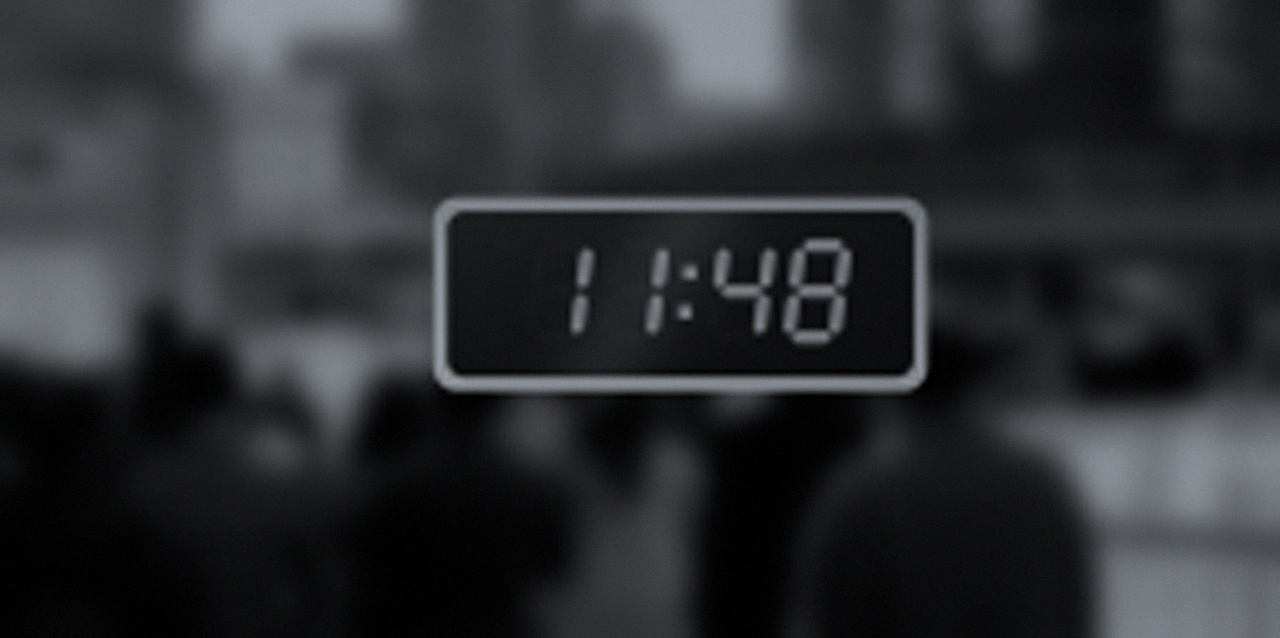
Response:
11h48
